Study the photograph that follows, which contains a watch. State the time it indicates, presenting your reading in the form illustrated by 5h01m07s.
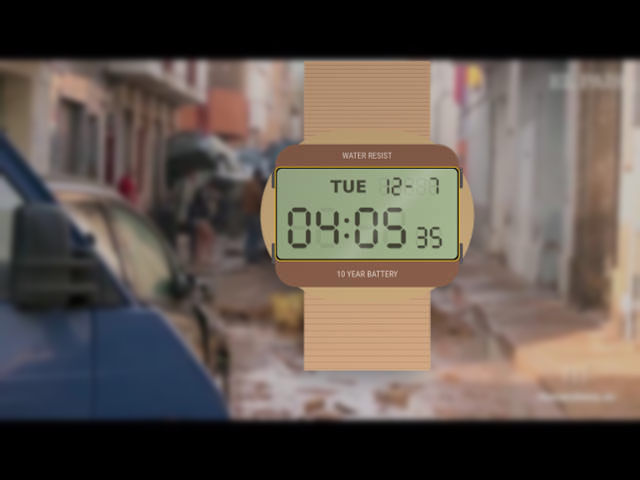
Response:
4h05m35s
